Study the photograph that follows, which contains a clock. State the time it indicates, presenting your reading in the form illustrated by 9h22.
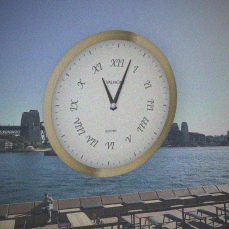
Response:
11h03
